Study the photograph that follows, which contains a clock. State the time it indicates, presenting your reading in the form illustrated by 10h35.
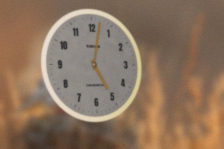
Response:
5h02
